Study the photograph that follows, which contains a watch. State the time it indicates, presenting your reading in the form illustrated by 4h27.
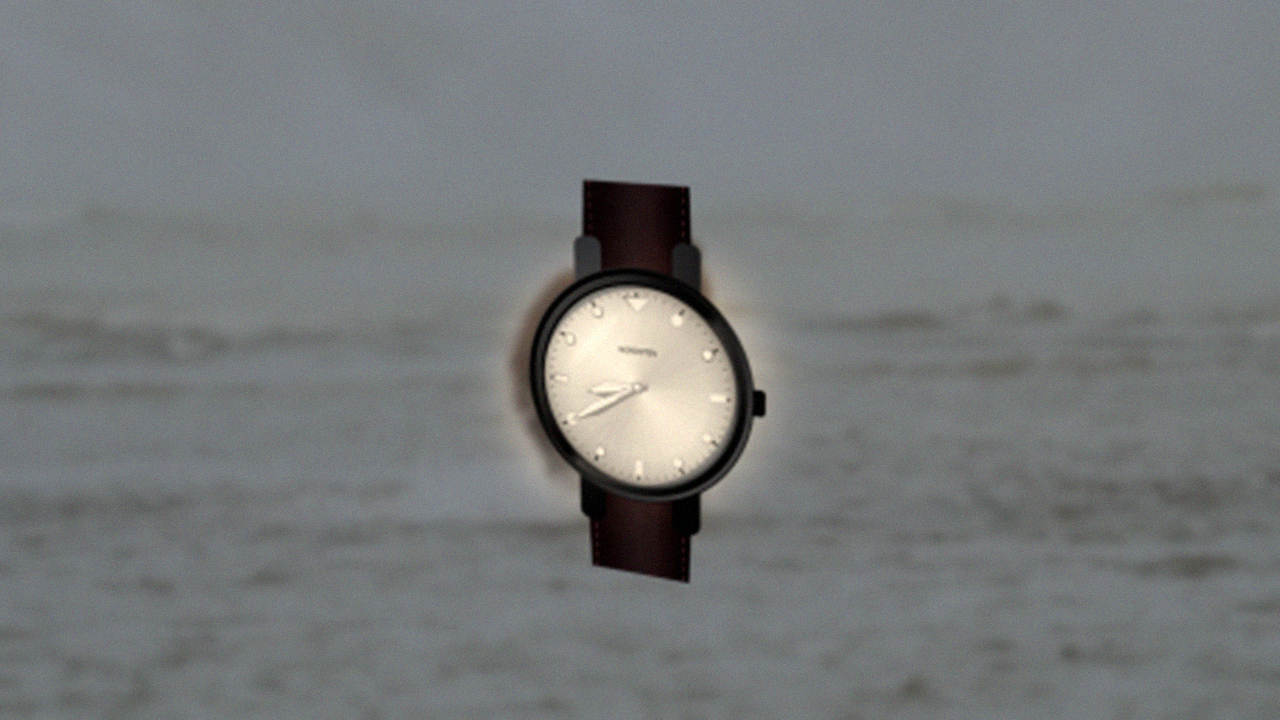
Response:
8h40
